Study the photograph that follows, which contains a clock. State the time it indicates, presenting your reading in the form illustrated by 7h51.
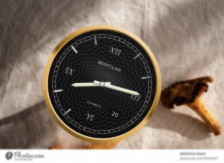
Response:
8h14
